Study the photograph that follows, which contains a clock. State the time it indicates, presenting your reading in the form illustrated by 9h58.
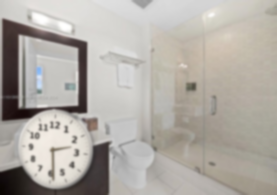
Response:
2h29
